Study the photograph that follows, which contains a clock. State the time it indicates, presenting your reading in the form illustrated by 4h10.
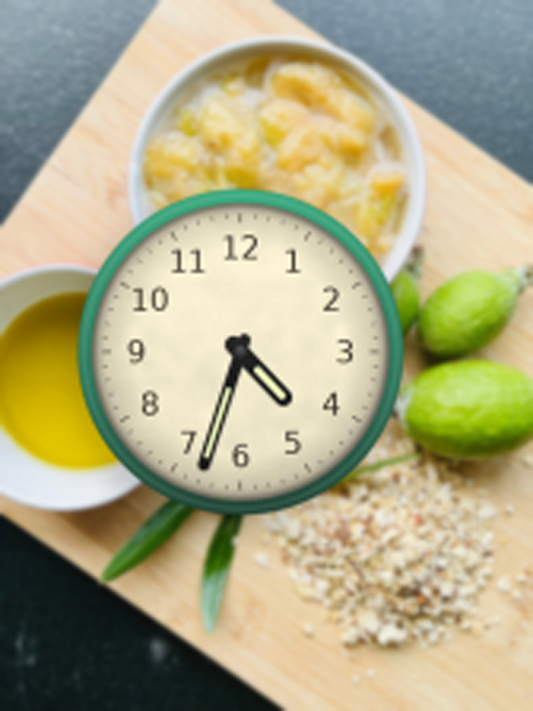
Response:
4h33
